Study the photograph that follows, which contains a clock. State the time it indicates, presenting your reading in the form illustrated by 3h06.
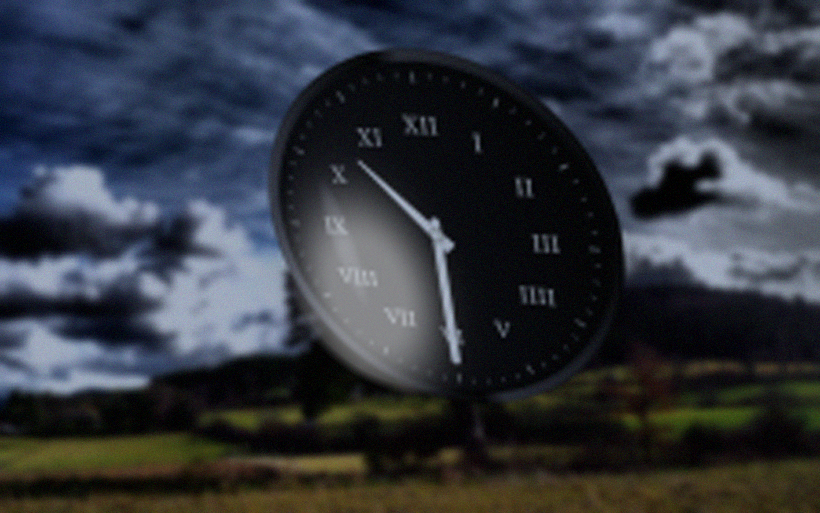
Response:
10h30
